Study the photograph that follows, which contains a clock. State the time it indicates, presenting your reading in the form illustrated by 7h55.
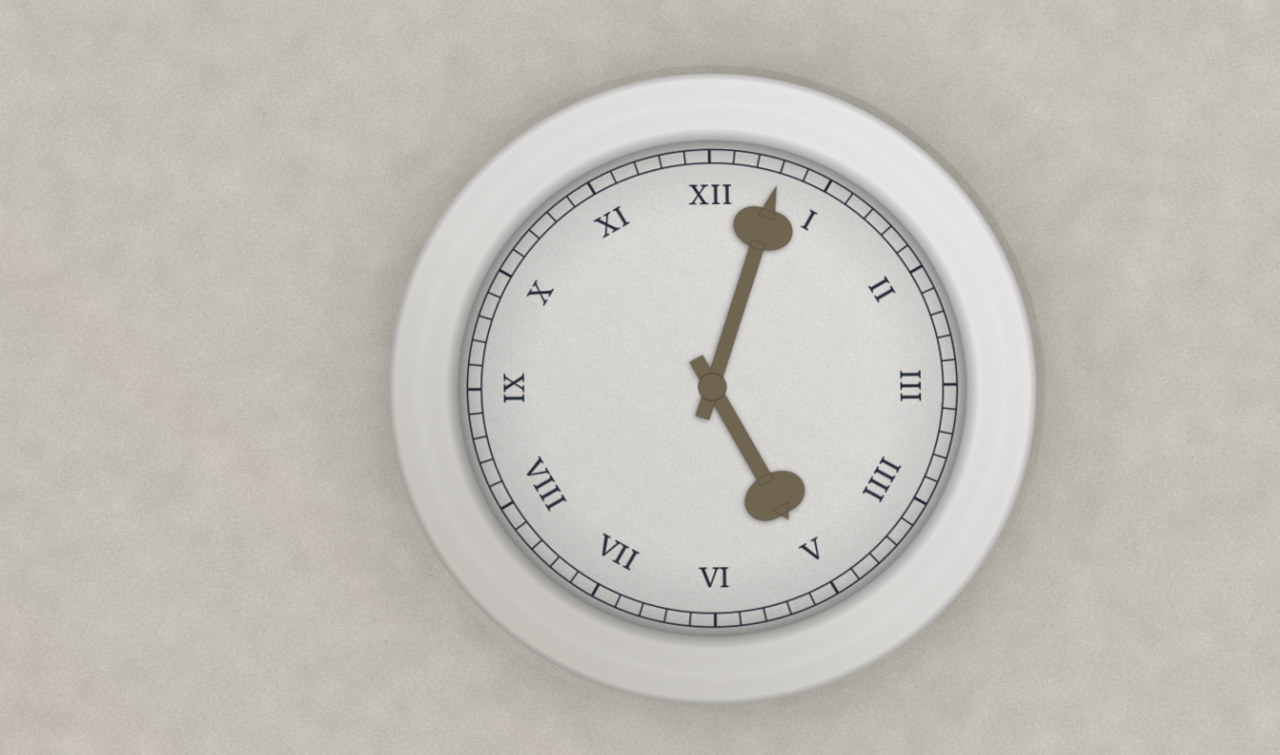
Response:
5h03
